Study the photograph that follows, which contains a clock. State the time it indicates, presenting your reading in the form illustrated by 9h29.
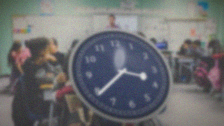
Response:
3h39
